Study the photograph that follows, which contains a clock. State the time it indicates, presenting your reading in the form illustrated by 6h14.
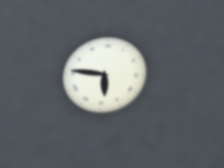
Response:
5h46
